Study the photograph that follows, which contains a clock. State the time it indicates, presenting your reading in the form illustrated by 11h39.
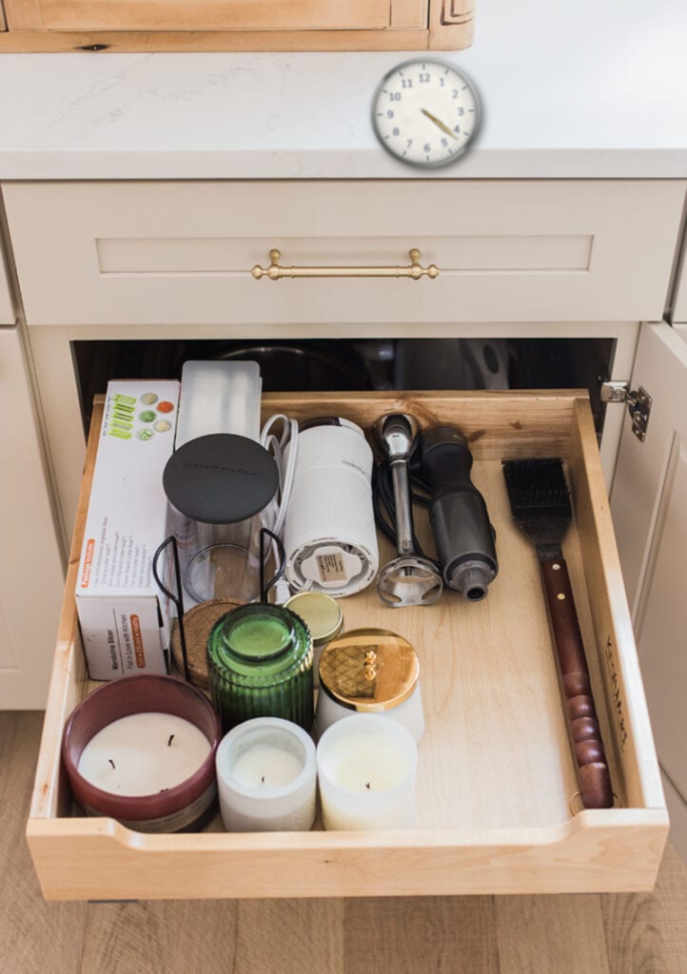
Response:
4h22
